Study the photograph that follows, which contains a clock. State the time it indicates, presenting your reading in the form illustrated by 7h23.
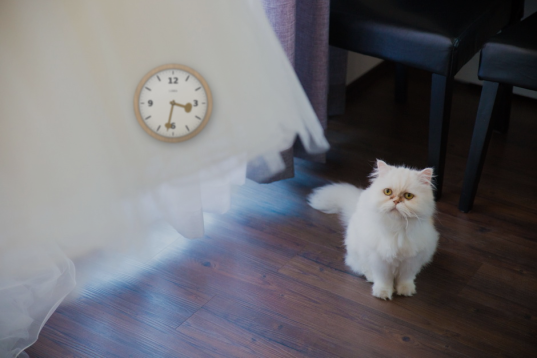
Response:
3h32
